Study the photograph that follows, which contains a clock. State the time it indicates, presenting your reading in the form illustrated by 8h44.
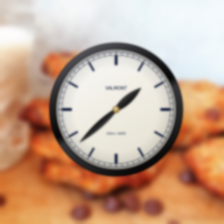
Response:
1h38
